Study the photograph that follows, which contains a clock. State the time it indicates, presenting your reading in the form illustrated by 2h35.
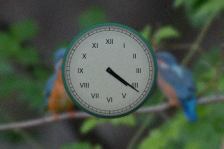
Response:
4h21
